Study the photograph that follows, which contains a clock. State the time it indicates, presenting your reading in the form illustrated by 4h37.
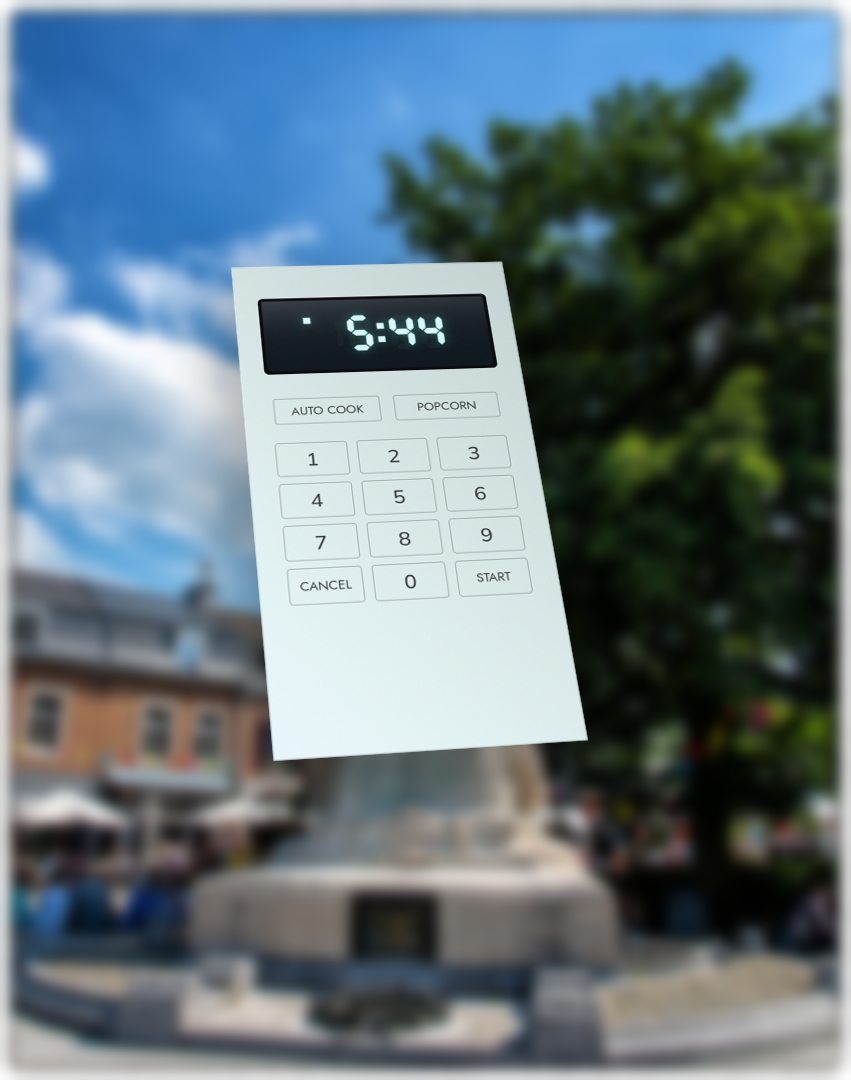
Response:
5h44
